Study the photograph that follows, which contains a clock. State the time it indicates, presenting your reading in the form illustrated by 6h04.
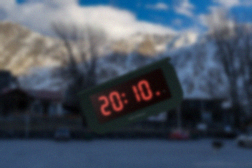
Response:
20h10
